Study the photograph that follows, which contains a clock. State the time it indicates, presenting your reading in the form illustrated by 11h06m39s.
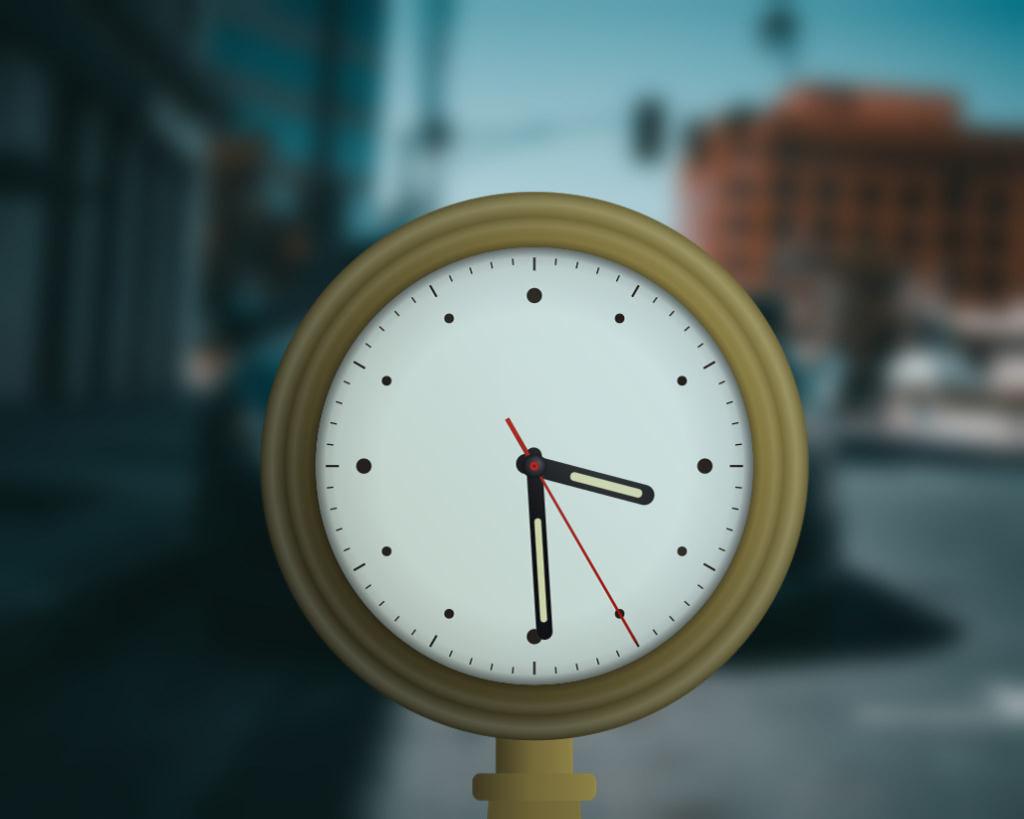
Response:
3h29m25s
